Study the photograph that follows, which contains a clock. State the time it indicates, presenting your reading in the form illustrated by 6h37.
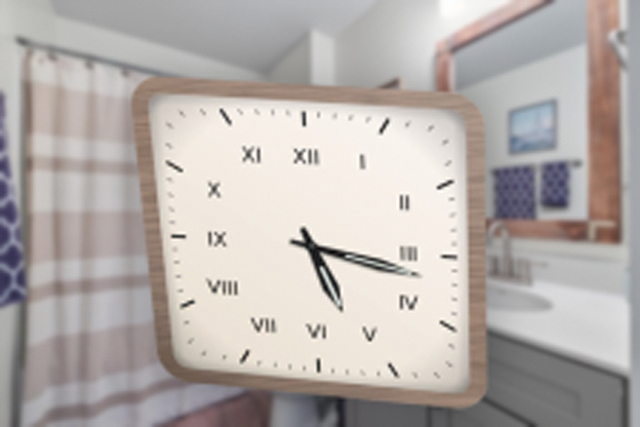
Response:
5h17
